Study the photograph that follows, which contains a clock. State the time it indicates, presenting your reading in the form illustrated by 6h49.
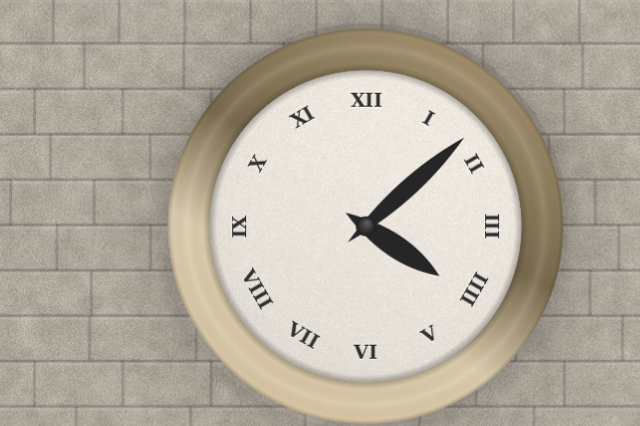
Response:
4h08
